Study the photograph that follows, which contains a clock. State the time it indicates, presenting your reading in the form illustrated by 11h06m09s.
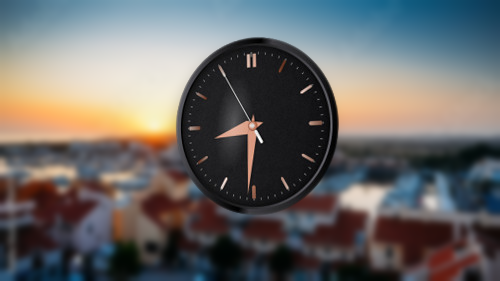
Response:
8h30m55s
